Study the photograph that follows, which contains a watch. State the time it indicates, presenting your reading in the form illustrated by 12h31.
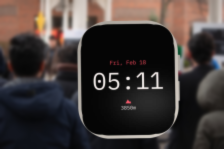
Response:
5h11
